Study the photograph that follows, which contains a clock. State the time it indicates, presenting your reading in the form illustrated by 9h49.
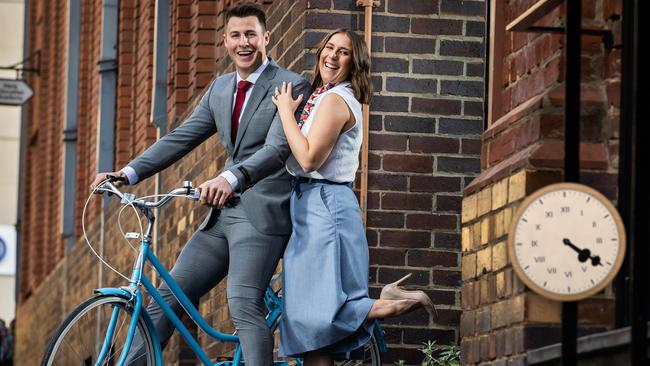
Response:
4h21
